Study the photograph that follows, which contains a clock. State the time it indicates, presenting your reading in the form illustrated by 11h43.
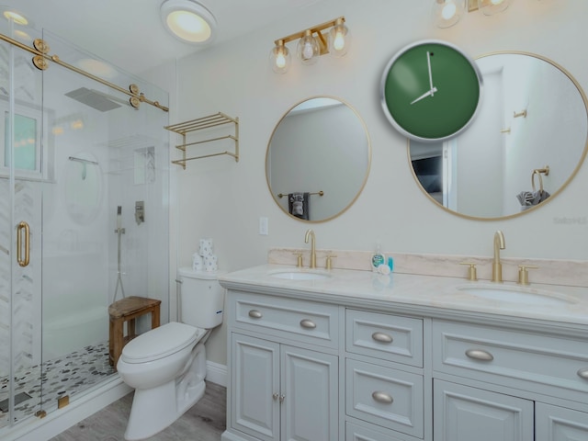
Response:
7h59
